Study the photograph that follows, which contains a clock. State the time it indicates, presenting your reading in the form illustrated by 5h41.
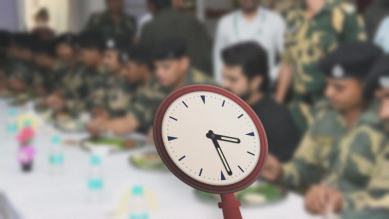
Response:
3h28
